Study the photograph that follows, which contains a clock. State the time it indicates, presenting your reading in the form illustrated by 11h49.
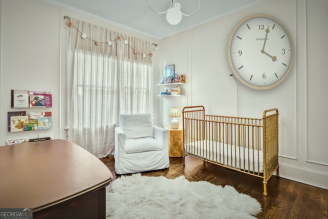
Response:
4h03
